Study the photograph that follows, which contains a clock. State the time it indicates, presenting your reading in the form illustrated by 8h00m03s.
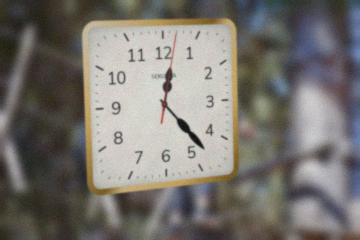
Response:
12h23m02s
